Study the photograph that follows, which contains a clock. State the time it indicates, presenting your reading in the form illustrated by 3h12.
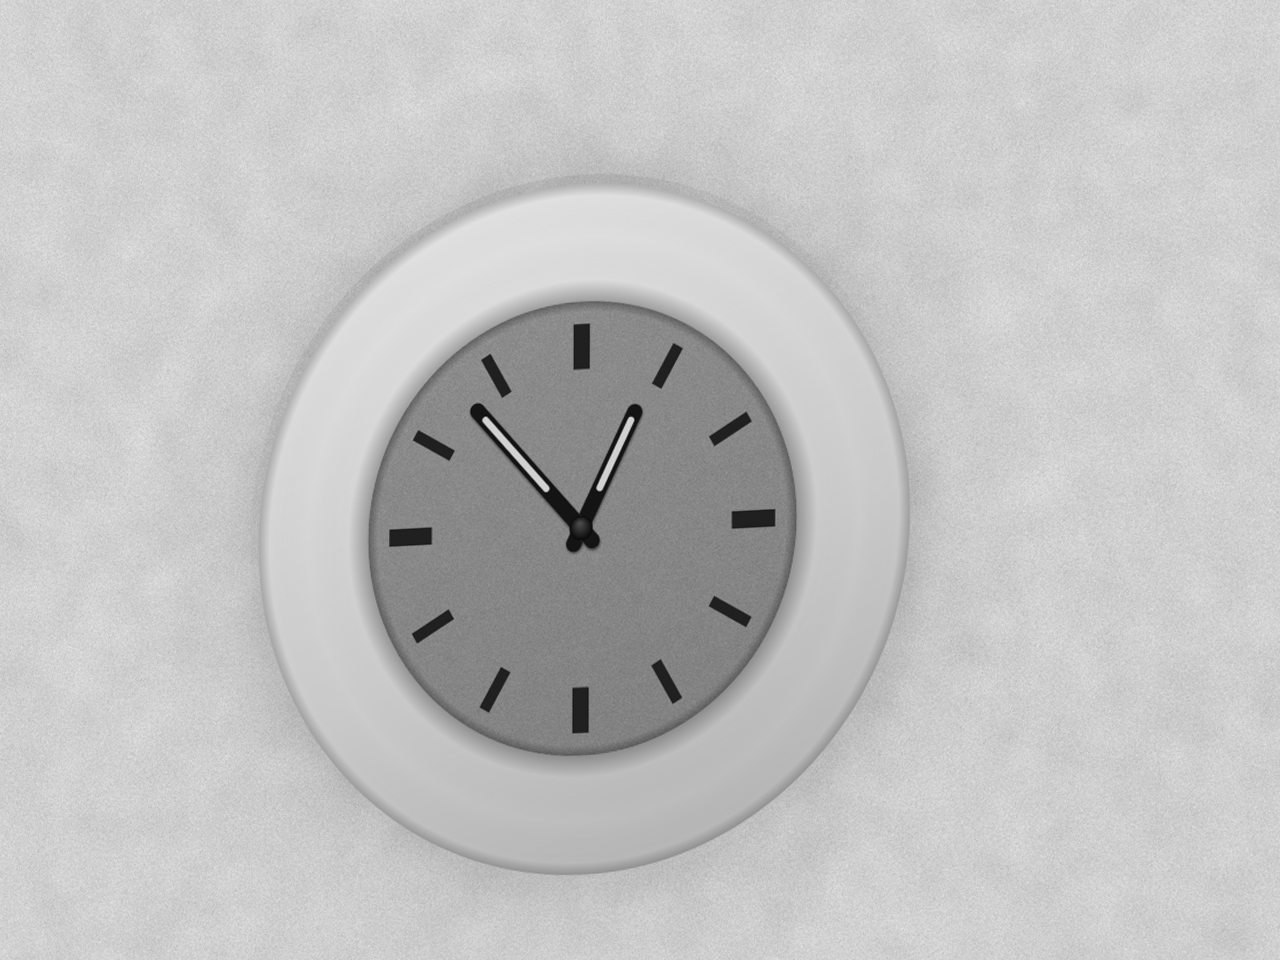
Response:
12h53
